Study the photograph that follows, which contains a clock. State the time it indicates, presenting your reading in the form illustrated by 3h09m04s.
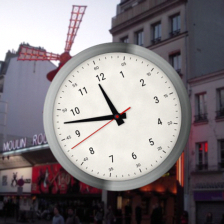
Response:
11h47m43s
